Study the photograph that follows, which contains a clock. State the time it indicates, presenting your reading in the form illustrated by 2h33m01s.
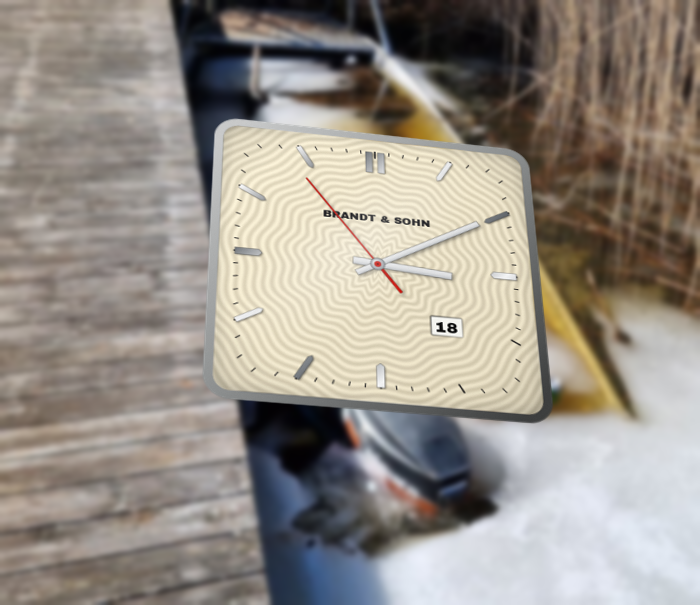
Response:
3h09m54s
